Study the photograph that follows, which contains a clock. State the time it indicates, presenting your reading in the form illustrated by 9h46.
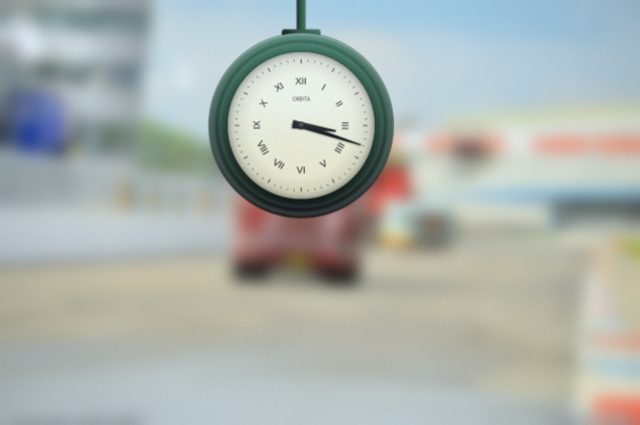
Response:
3h18
